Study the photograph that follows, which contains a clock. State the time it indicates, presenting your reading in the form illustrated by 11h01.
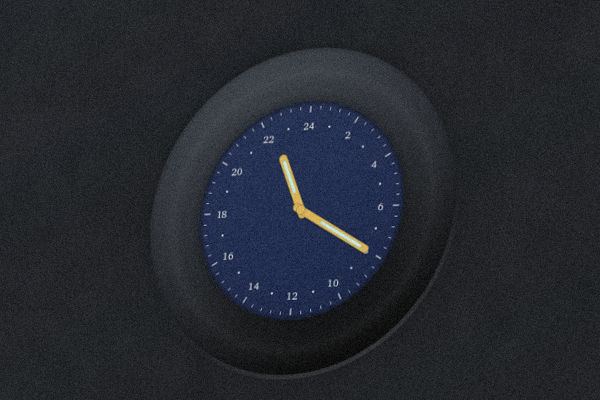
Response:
22h20
